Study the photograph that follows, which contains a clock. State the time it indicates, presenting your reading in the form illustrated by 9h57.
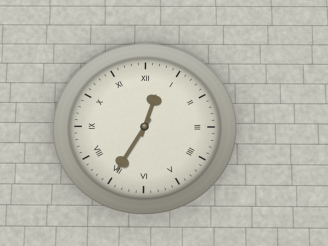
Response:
12h35
